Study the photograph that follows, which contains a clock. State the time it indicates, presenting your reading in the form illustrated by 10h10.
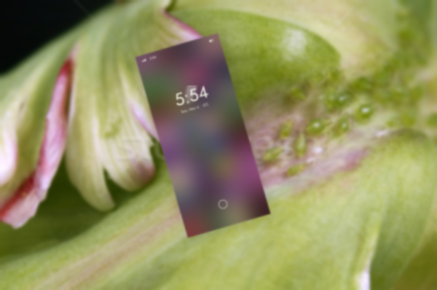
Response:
5h54
